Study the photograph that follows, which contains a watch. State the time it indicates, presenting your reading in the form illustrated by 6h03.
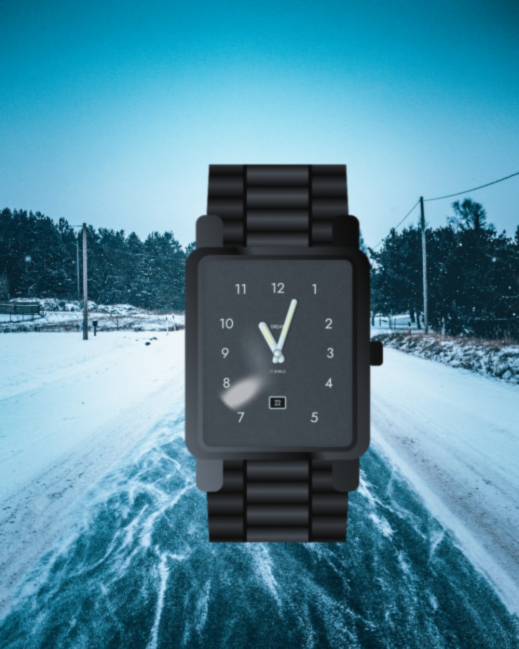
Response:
11h03
